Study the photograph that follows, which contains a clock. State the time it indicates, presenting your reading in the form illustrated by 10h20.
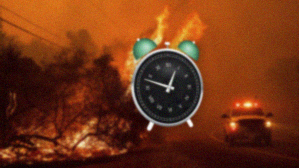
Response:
12h48
